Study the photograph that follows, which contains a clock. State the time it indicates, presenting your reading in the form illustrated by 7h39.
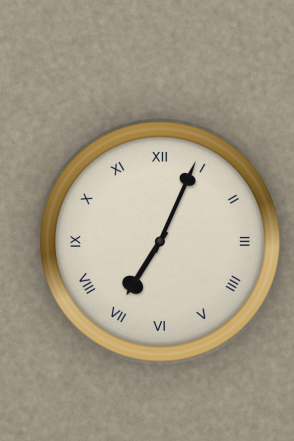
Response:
7h04
